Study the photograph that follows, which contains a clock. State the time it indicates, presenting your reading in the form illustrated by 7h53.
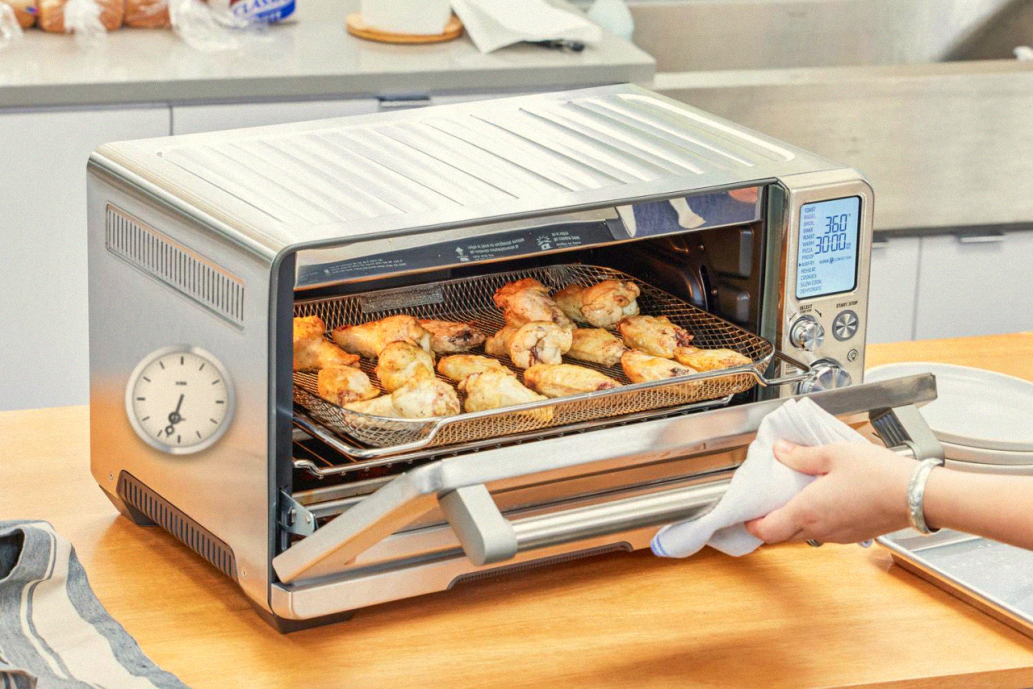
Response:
6h33
